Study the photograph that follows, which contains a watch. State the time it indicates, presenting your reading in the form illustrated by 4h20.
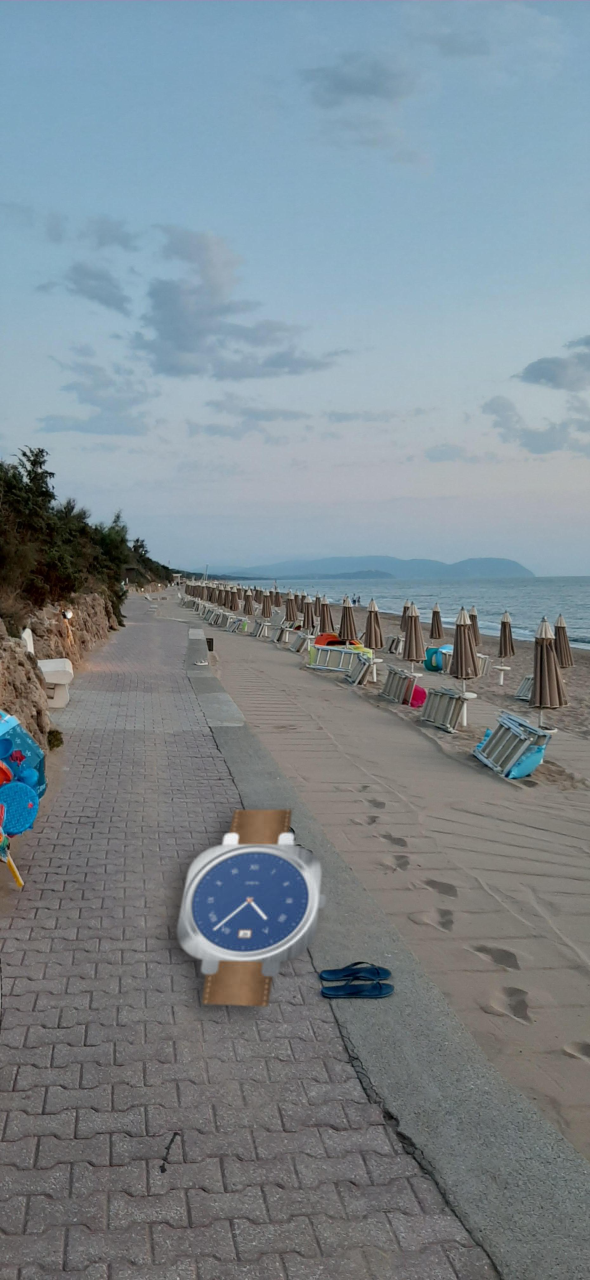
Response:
4h37
